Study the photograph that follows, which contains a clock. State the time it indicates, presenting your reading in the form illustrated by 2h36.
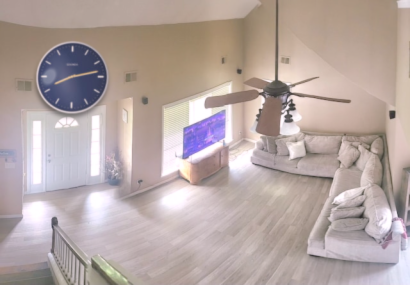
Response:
8h13
